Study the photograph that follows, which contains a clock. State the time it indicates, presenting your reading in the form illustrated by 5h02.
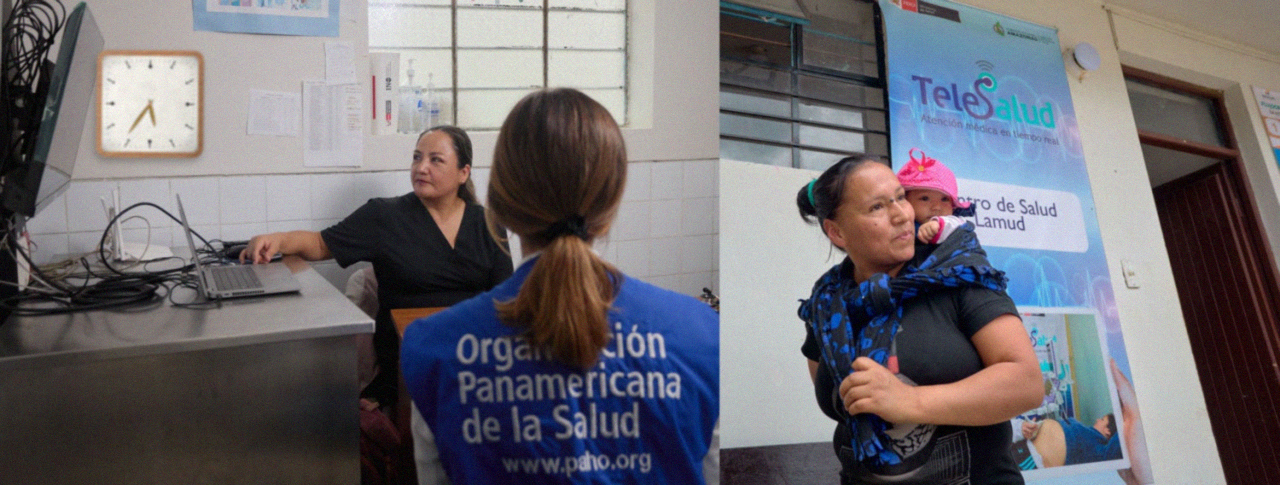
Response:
5h36
